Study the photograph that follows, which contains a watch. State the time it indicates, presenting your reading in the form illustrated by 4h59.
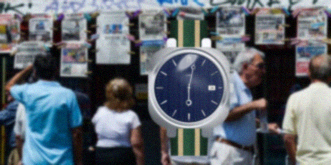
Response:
6h02
